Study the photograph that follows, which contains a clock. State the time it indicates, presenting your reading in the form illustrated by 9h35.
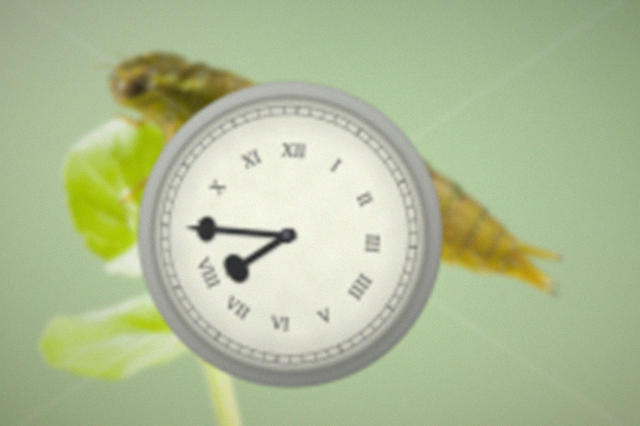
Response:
7h45
